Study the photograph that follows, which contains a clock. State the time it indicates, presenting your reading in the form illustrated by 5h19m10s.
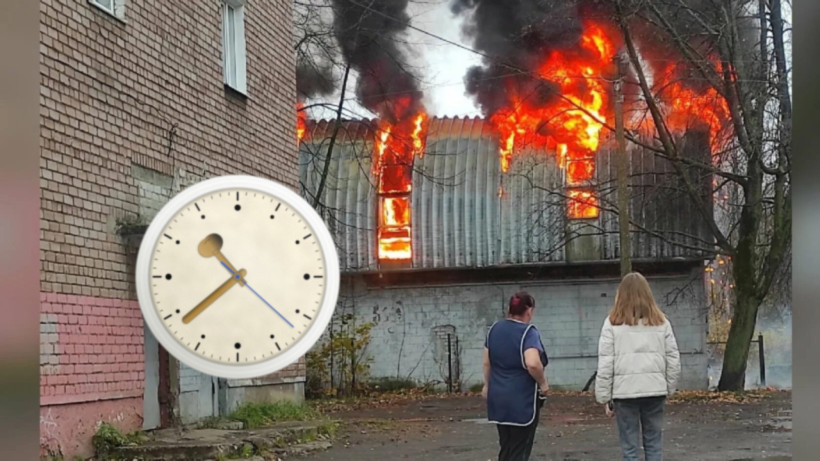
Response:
10h38m22s
